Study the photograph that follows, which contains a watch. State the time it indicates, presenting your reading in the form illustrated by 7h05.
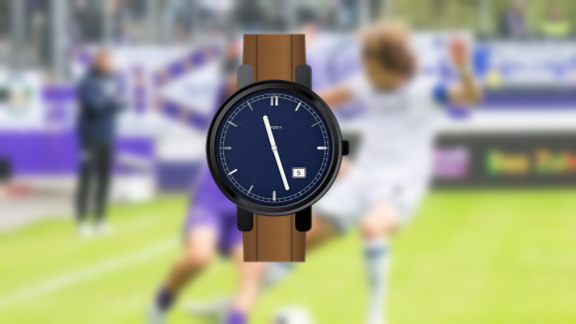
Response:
11h27
